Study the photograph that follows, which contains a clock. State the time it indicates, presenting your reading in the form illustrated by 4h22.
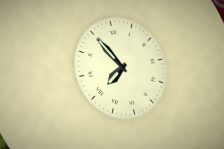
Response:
7h55
